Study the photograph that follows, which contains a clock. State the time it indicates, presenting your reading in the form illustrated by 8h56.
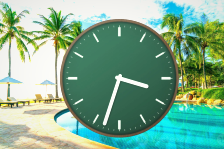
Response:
3h33
